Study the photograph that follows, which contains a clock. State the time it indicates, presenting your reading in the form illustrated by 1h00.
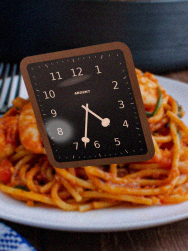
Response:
4h33
